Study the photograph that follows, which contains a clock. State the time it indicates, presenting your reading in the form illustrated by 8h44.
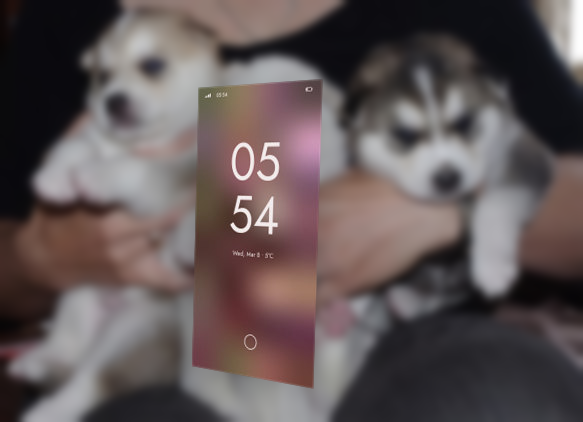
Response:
5h54
